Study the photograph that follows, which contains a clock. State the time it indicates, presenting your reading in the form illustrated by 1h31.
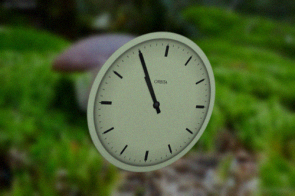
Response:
10h55
